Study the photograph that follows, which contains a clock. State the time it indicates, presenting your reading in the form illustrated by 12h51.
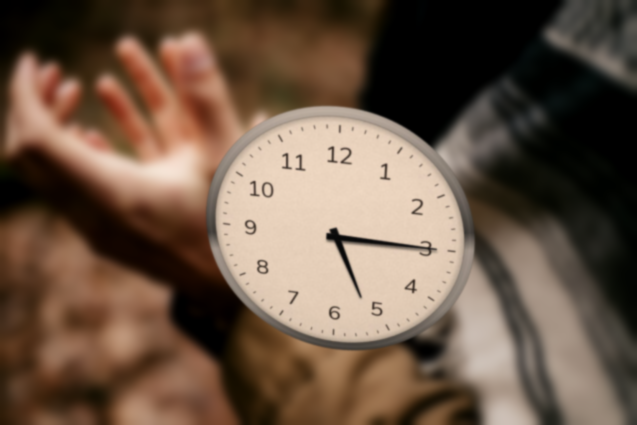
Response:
5h15
